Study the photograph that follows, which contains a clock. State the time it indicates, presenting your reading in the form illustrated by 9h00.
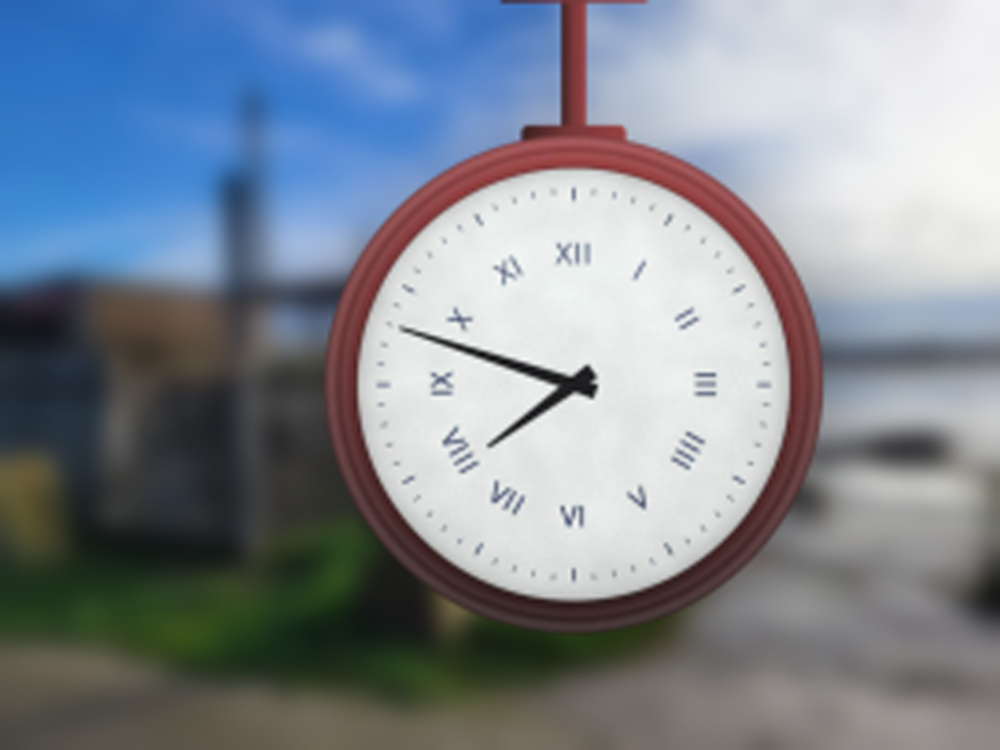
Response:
7h48
